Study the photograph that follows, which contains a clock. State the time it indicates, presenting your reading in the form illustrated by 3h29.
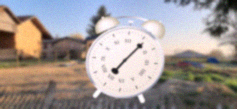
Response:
7h06
